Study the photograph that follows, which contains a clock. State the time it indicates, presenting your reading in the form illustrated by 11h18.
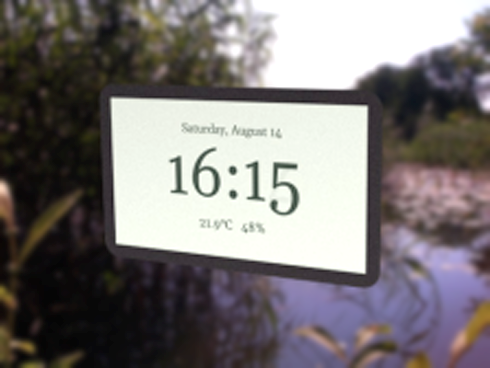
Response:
16h15
